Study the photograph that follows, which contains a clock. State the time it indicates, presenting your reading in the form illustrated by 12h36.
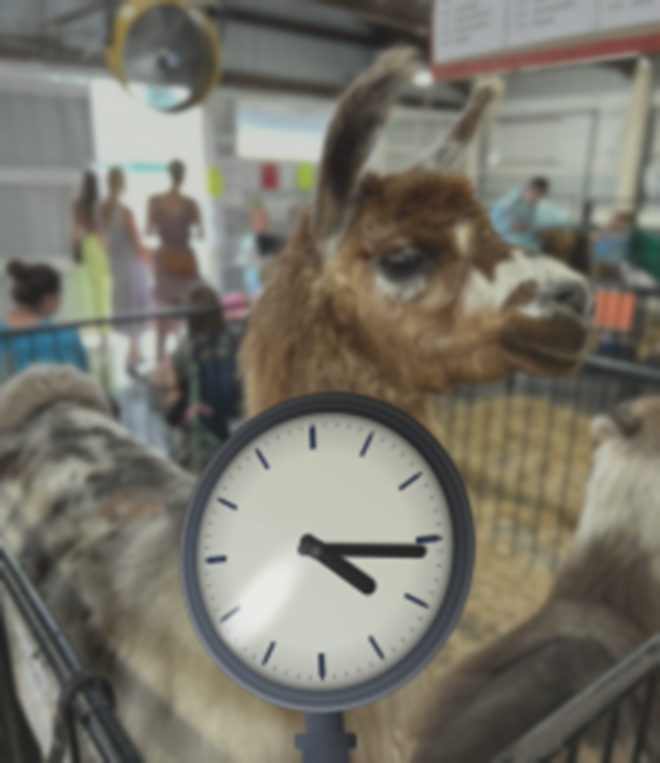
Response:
4h16
